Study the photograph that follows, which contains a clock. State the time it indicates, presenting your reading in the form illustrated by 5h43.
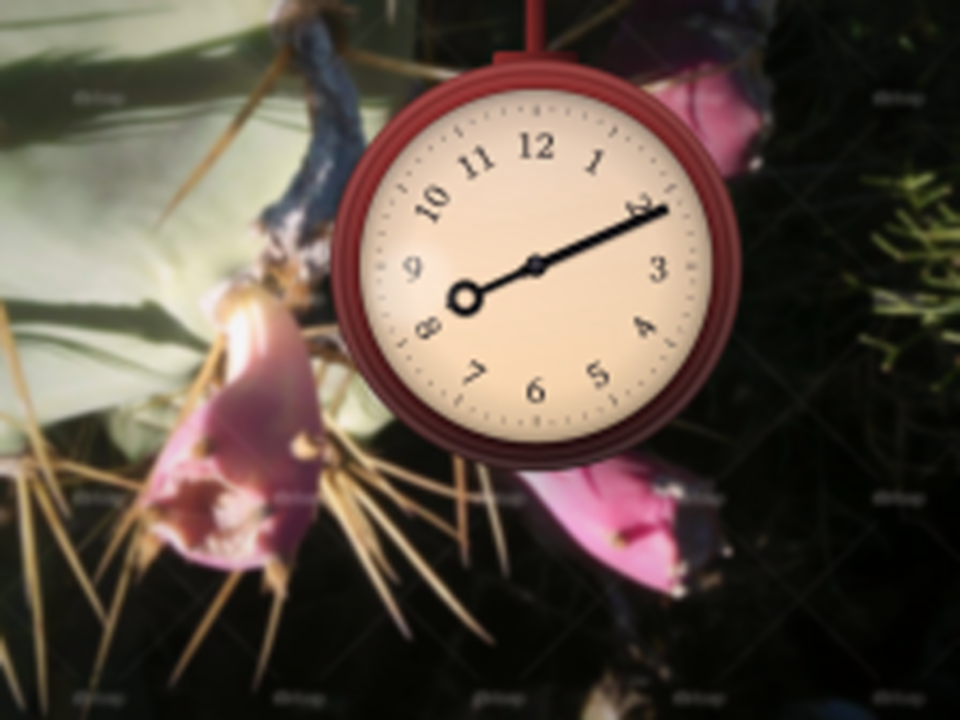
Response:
8h11
